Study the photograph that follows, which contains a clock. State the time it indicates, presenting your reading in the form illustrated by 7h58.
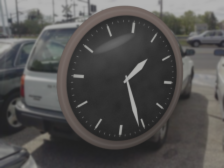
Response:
1h26
